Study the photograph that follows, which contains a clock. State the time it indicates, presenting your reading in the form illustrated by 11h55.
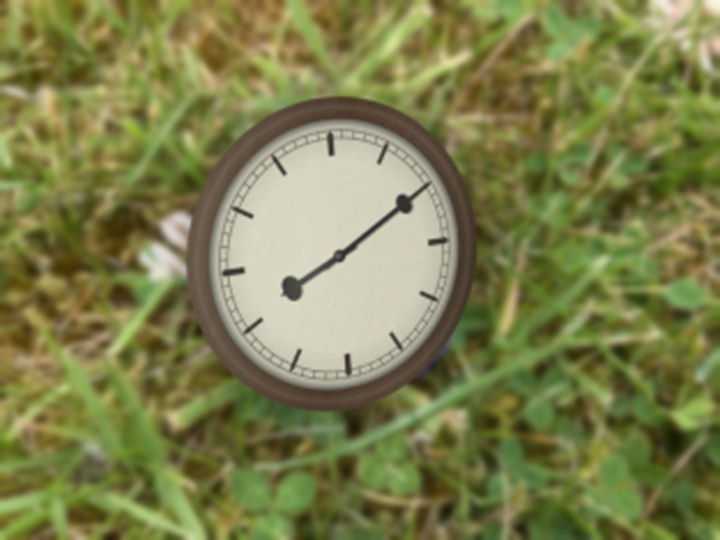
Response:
8h10
